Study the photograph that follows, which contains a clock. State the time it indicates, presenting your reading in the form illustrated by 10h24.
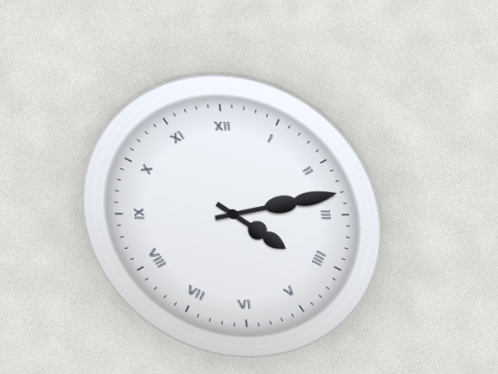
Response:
4h13
